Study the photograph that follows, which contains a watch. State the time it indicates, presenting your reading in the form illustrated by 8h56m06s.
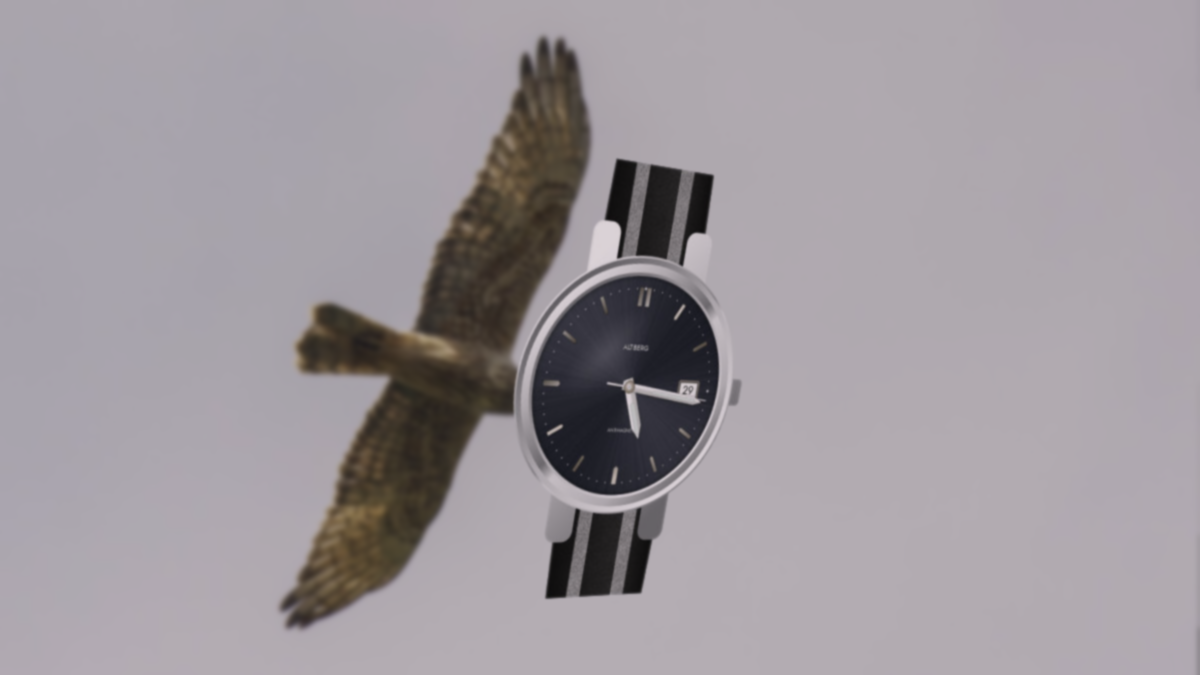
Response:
5h16m16s
